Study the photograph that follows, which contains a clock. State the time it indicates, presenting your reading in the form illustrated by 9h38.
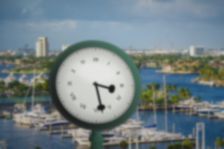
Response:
3h28
